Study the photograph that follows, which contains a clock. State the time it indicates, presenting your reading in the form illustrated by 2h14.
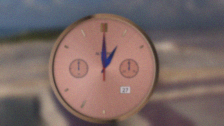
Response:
1h00
